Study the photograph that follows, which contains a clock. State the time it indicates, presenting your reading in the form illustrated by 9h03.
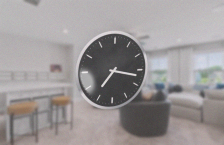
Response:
7h17
